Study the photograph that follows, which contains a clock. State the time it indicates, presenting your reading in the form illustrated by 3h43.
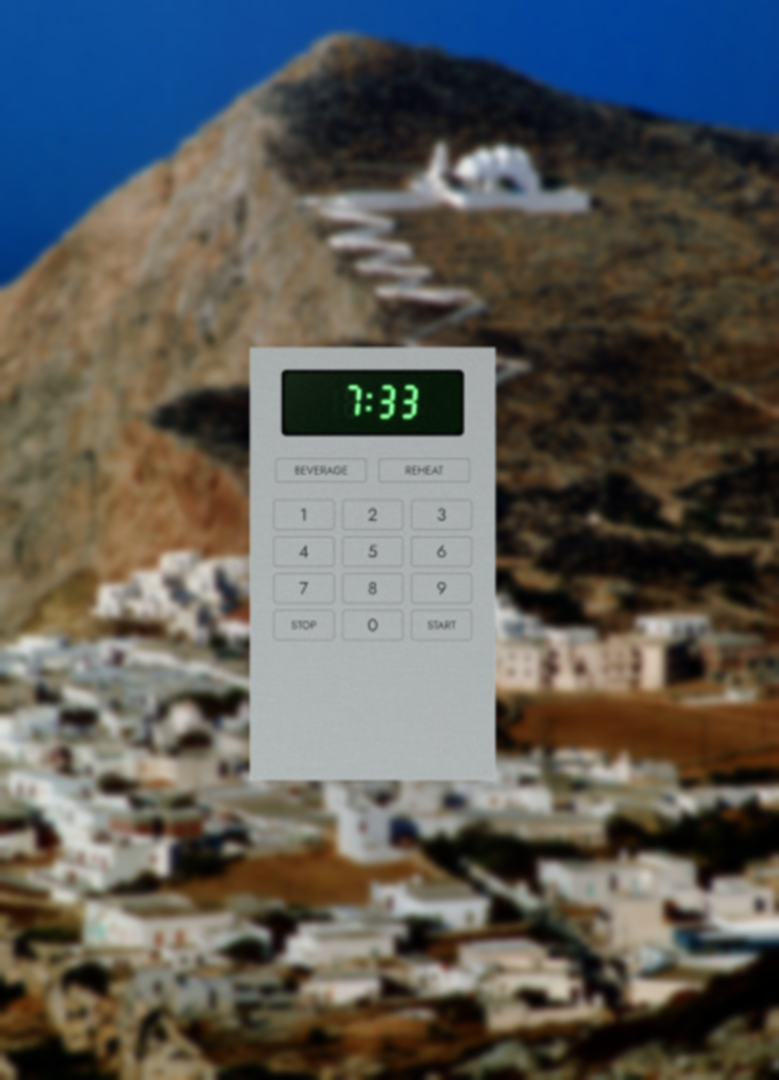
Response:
7h33
